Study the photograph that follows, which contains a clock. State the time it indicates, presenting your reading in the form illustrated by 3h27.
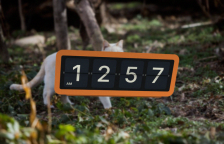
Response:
12h57
